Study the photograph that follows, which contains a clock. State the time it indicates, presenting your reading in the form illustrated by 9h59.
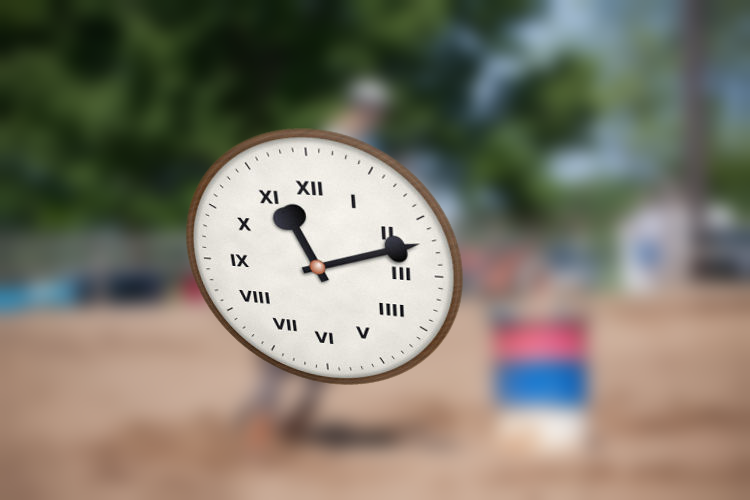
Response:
11h12
